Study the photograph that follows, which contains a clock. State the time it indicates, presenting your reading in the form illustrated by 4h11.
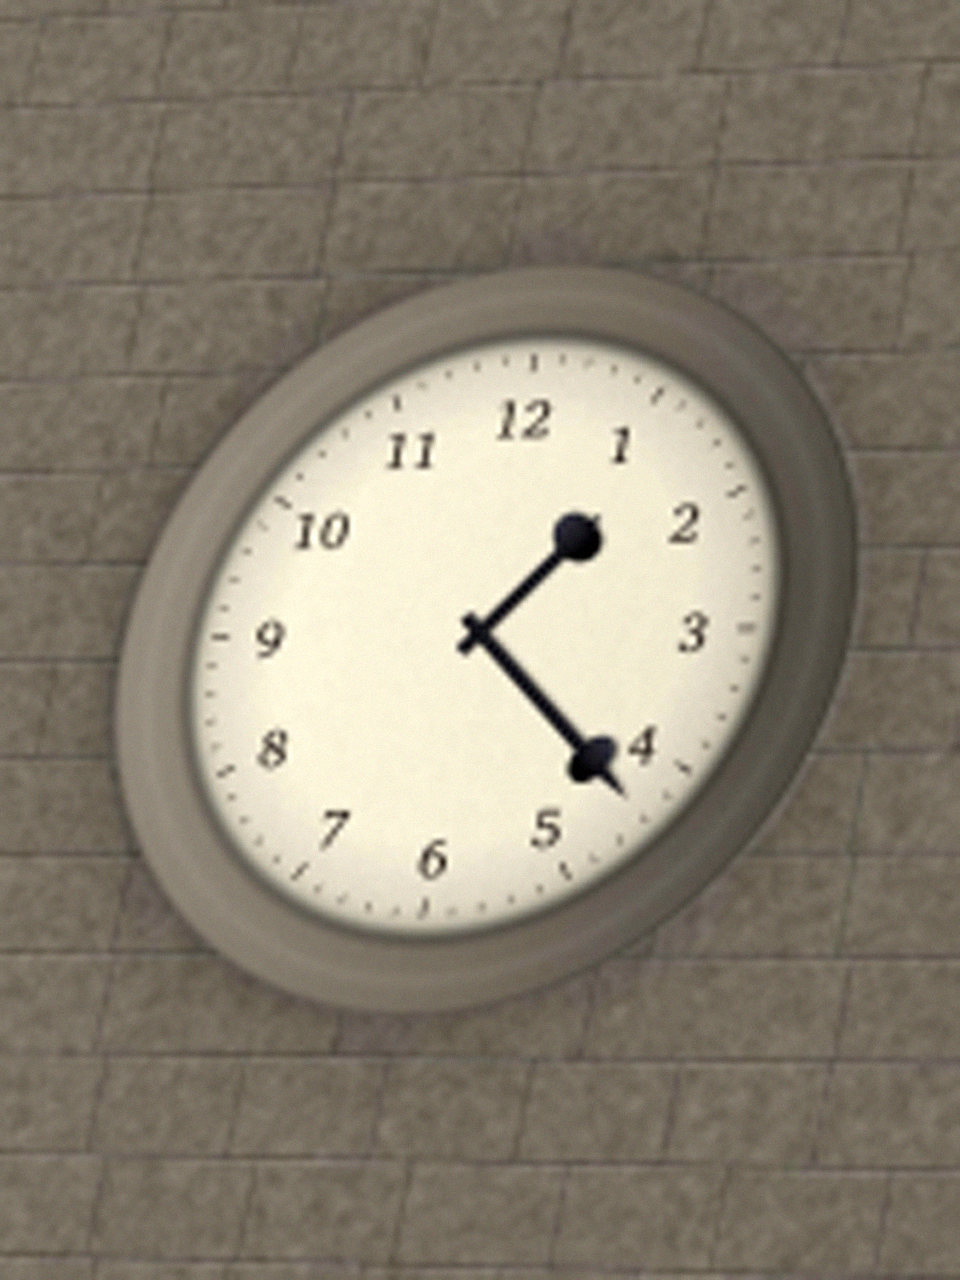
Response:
1h22
